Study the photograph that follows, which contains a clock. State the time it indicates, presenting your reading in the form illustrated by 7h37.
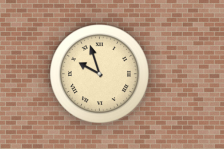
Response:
9h57
